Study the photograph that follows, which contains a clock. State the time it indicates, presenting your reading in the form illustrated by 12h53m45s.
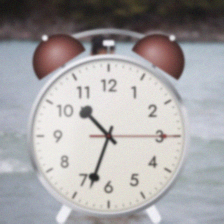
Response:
10h33m15s
